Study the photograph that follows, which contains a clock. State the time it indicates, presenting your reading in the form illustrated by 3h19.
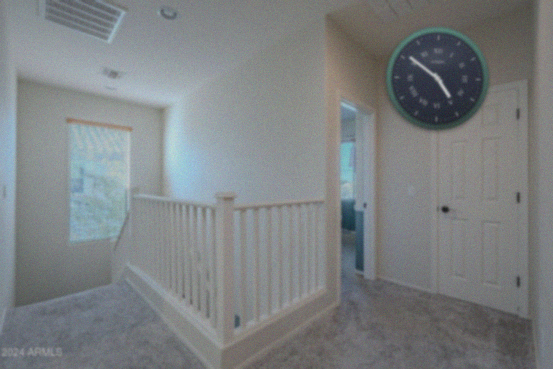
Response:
4h51
